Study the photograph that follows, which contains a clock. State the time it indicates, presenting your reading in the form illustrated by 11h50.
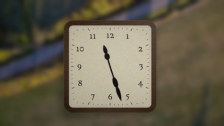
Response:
11h27
